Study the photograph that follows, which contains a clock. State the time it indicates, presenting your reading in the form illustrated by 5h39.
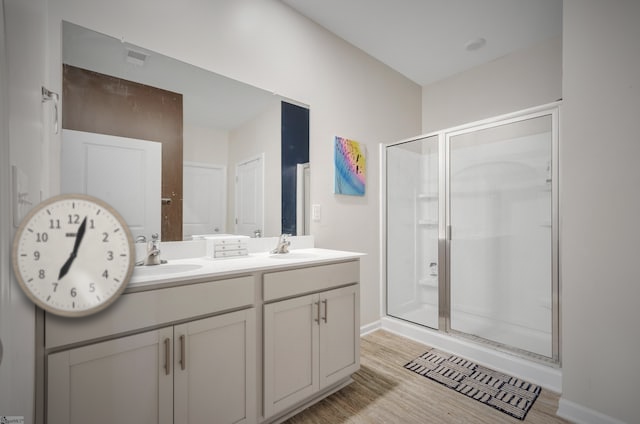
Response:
7h03
